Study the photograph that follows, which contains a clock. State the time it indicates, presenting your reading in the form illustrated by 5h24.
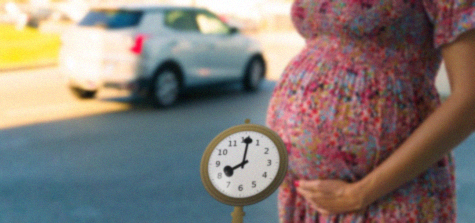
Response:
8h01
